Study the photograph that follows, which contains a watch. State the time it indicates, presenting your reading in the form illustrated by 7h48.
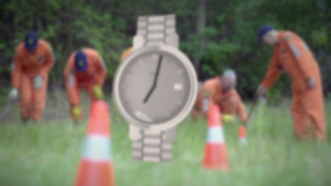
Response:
7h02
